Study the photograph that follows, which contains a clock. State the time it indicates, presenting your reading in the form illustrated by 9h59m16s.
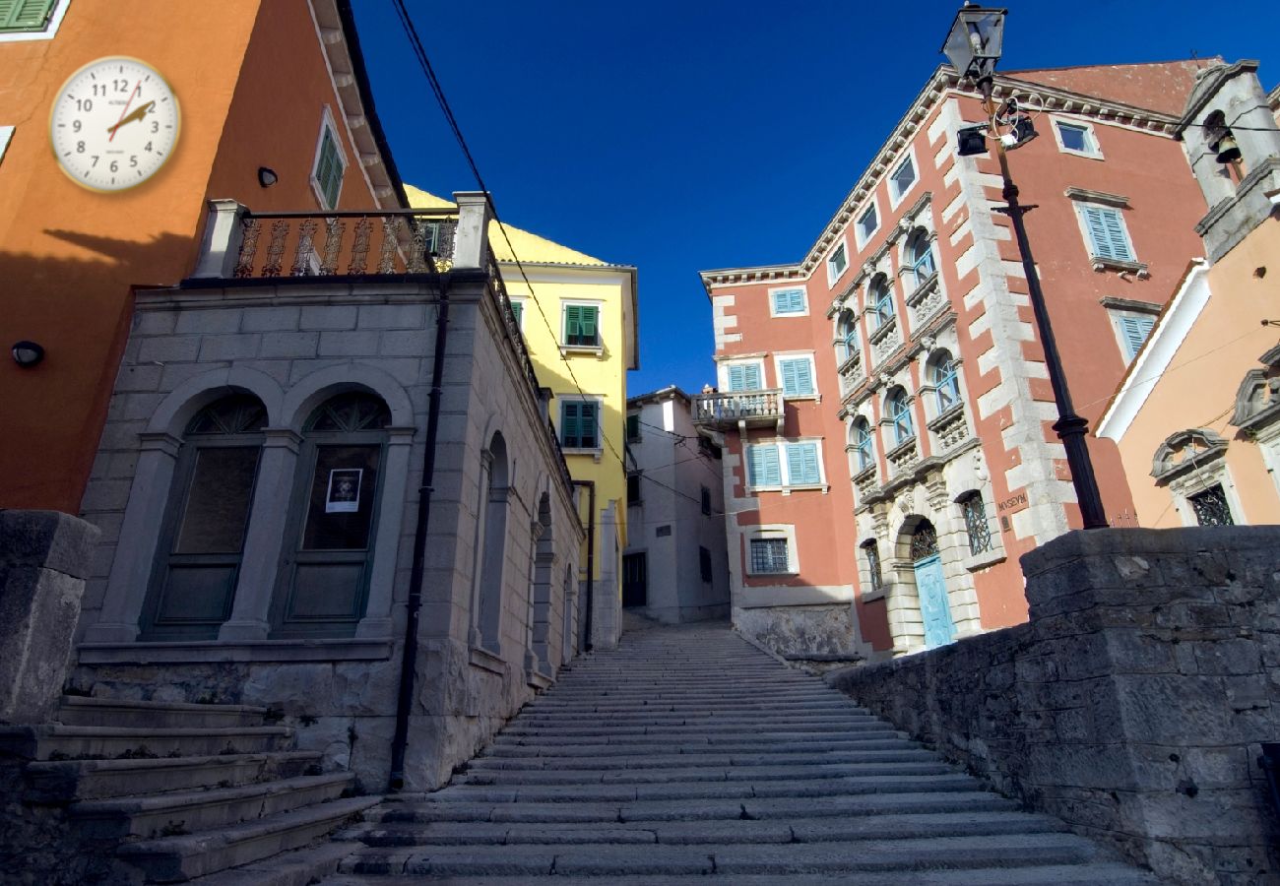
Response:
2h09m04s
